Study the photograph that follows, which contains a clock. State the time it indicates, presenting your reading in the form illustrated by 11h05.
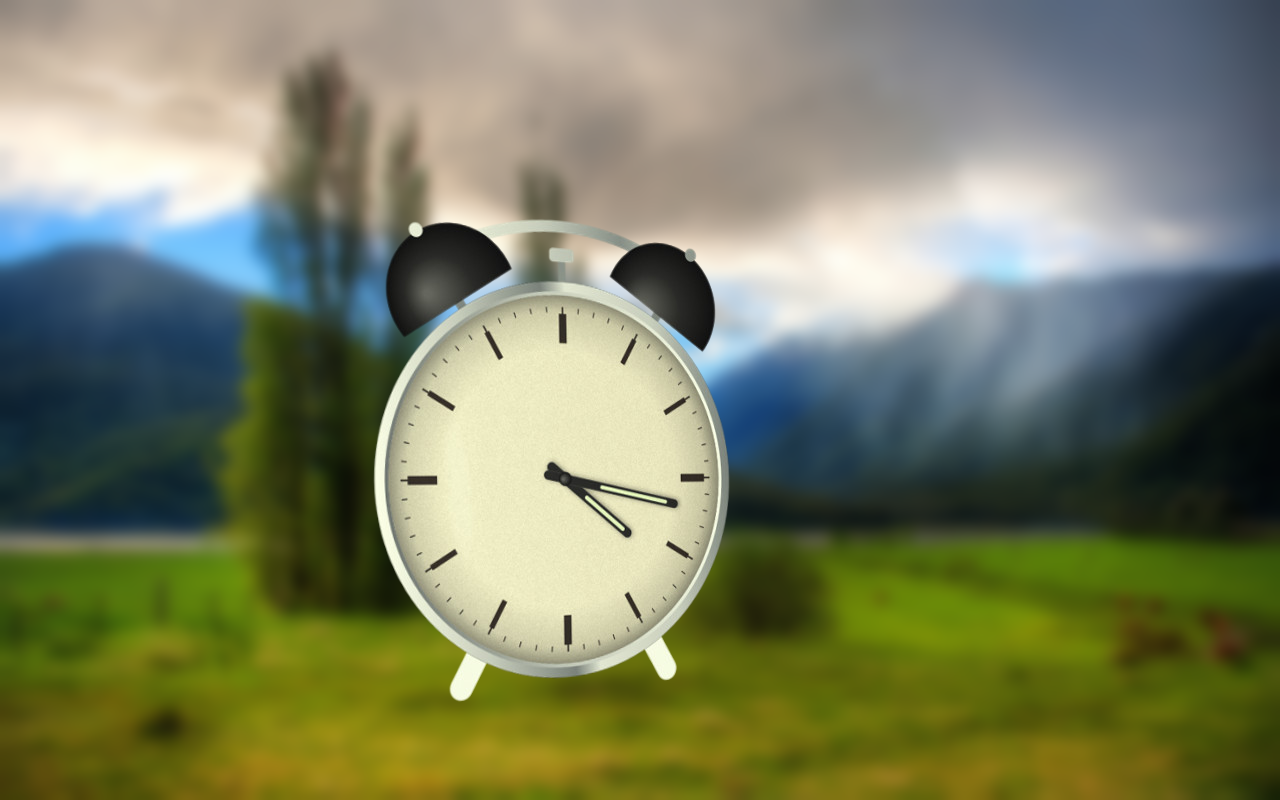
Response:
4h17
